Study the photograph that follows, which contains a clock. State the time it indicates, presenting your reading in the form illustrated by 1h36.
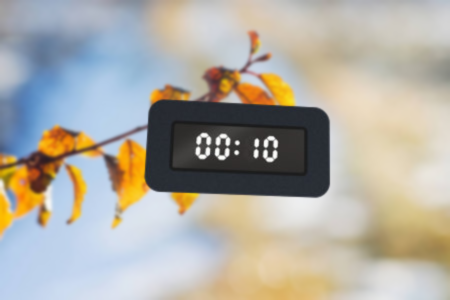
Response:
0h10
